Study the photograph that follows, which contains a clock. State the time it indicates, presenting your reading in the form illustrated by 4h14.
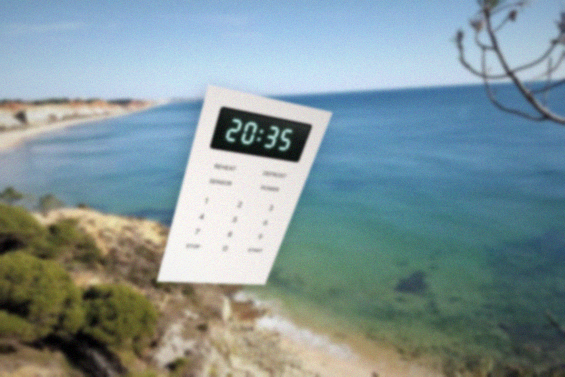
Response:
20h35
